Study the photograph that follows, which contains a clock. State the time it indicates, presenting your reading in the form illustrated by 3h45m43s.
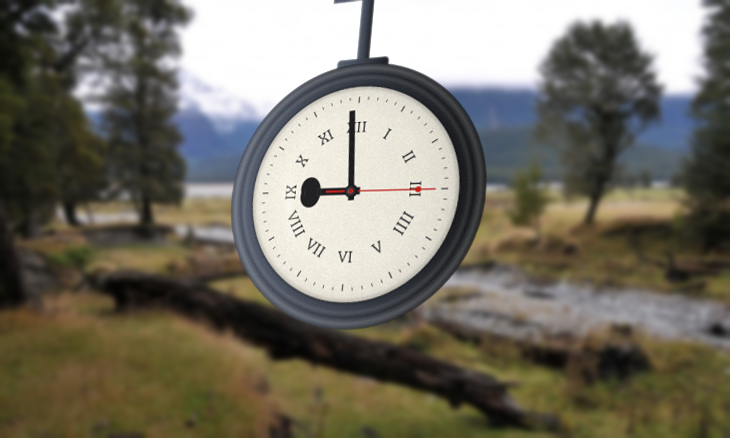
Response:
8h59m15s
